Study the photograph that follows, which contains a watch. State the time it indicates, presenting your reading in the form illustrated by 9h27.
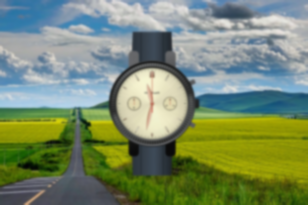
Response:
11h32
